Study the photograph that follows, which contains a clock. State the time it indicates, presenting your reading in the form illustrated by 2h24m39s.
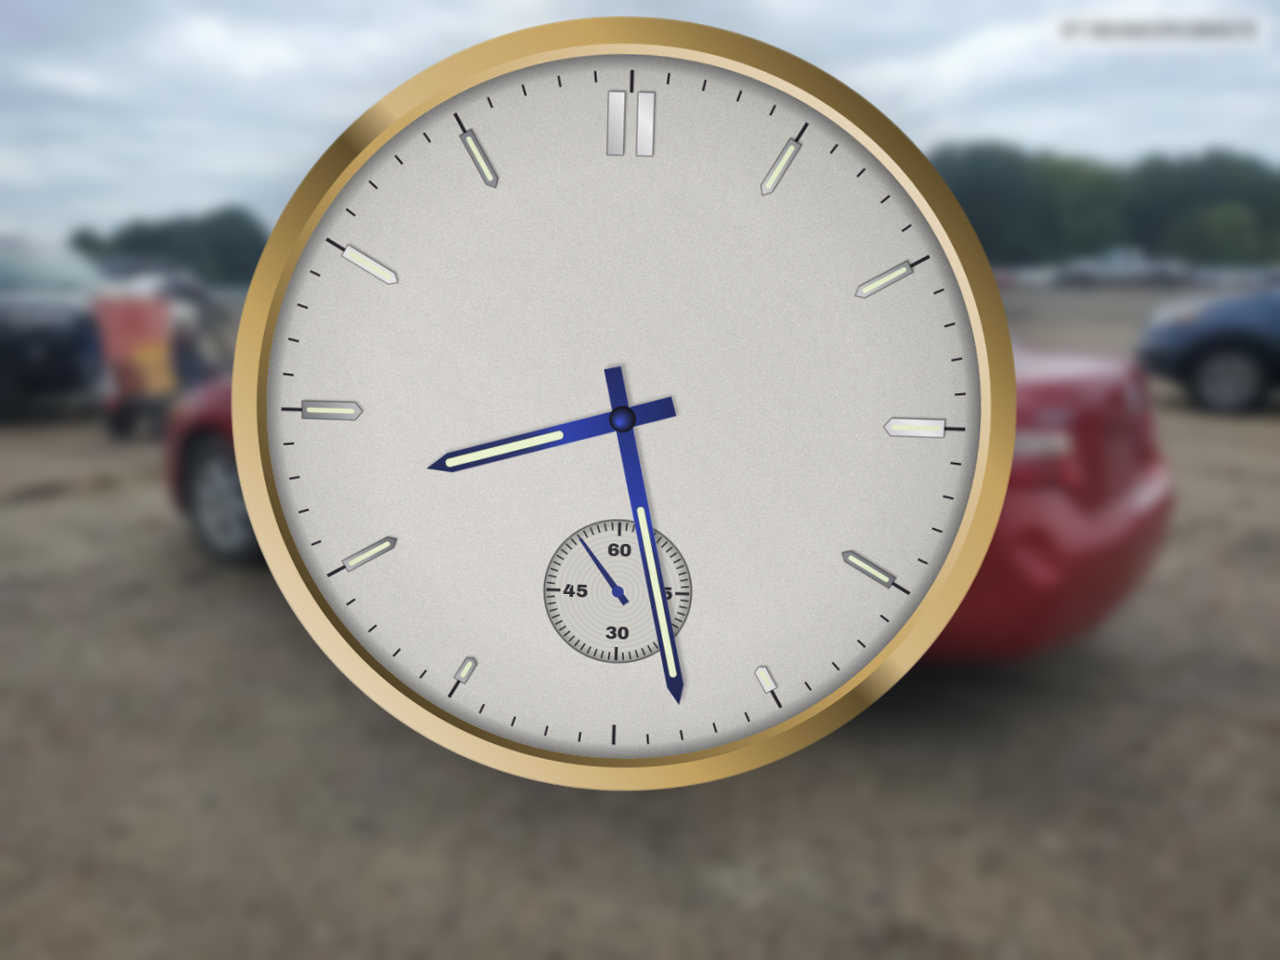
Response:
8h27m54s
